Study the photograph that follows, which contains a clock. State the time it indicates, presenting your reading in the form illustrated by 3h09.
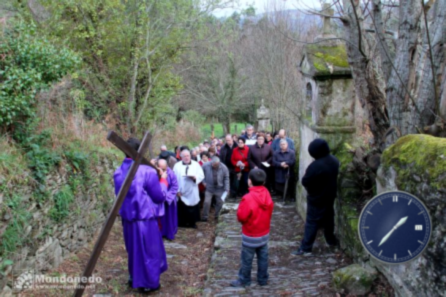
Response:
1h37
